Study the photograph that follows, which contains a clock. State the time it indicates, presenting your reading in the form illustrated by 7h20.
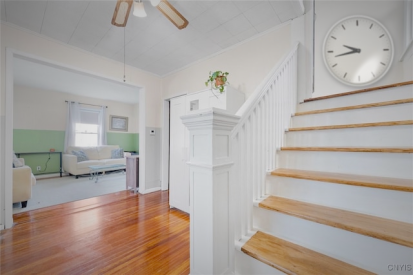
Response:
9h43
